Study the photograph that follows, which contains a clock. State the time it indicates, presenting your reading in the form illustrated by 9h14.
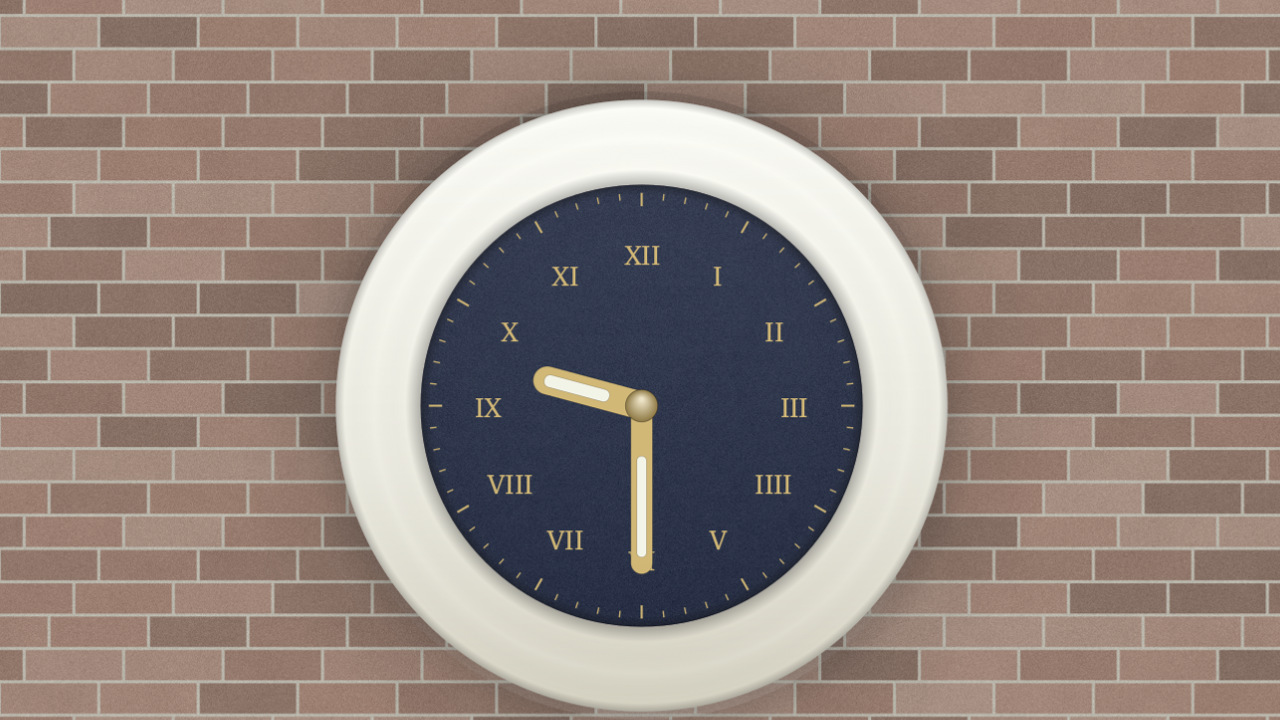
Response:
9h30
